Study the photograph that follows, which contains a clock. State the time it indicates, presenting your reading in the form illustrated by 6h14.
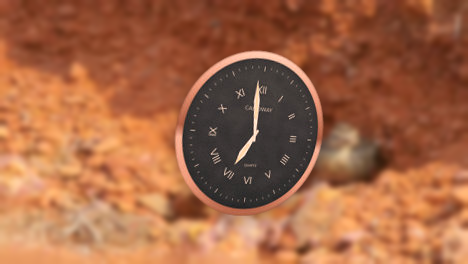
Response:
6h59
